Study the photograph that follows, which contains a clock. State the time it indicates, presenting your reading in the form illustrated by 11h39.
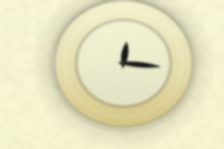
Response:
12h16
